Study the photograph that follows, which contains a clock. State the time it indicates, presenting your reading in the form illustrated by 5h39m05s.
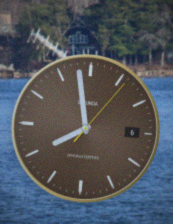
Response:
7h58m06s
